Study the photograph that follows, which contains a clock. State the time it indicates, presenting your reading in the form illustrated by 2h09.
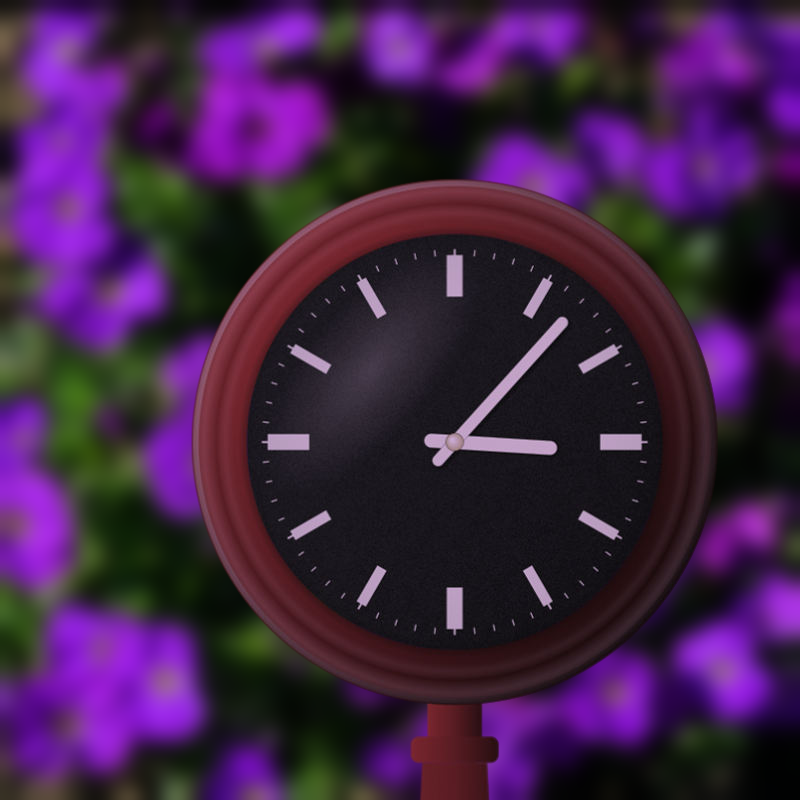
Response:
3h07
